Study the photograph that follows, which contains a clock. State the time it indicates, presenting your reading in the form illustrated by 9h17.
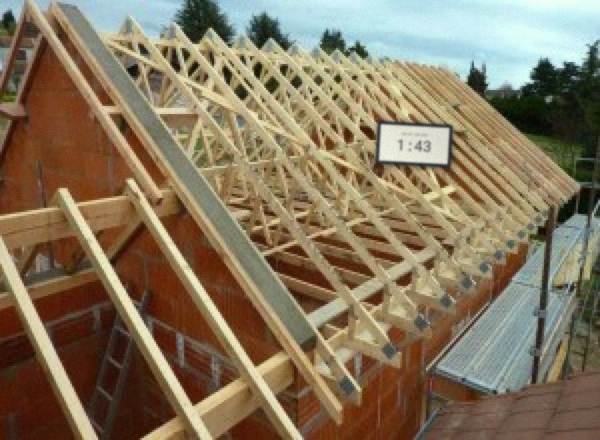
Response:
1h43
